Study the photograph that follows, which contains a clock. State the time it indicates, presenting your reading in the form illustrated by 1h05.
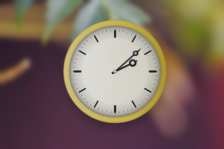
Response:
2h08
